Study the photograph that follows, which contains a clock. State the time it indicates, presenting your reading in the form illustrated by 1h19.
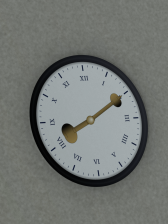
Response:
8h10
